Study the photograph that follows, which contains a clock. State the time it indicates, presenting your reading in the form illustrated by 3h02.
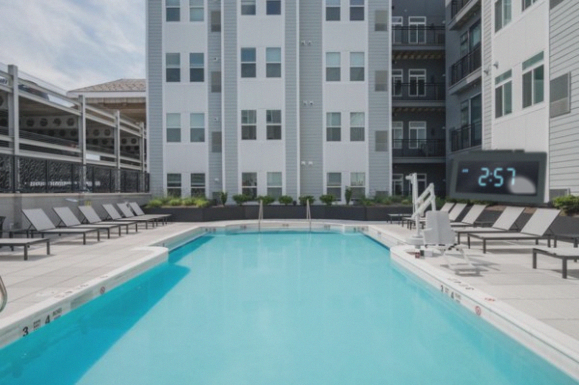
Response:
2h57
